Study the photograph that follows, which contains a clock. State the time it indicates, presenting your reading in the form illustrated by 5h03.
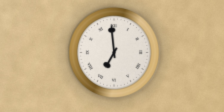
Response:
6h59
